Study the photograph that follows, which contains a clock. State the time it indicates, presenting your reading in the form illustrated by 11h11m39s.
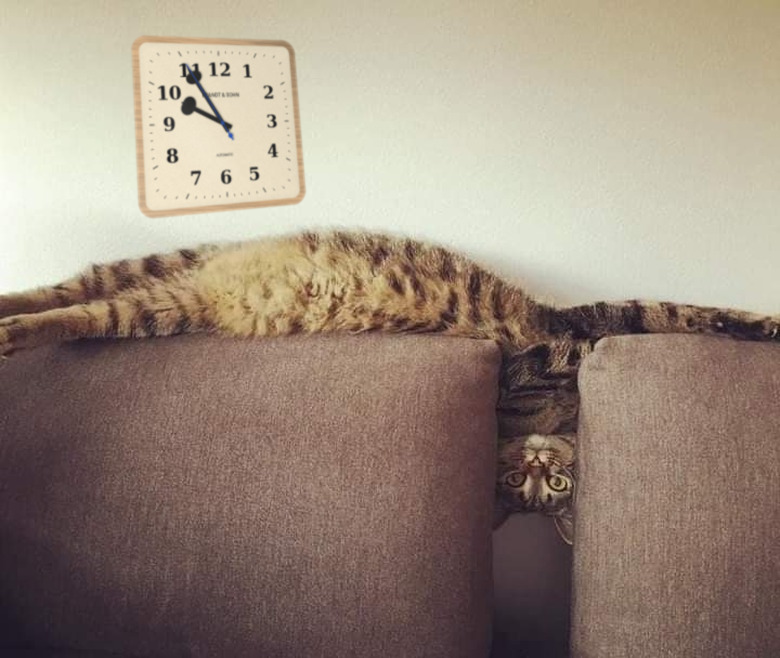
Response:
9h54m55s
